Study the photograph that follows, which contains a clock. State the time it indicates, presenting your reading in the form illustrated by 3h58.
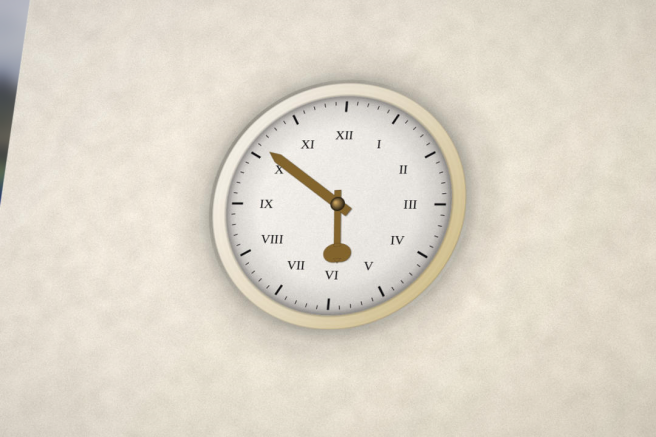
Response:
5h51
